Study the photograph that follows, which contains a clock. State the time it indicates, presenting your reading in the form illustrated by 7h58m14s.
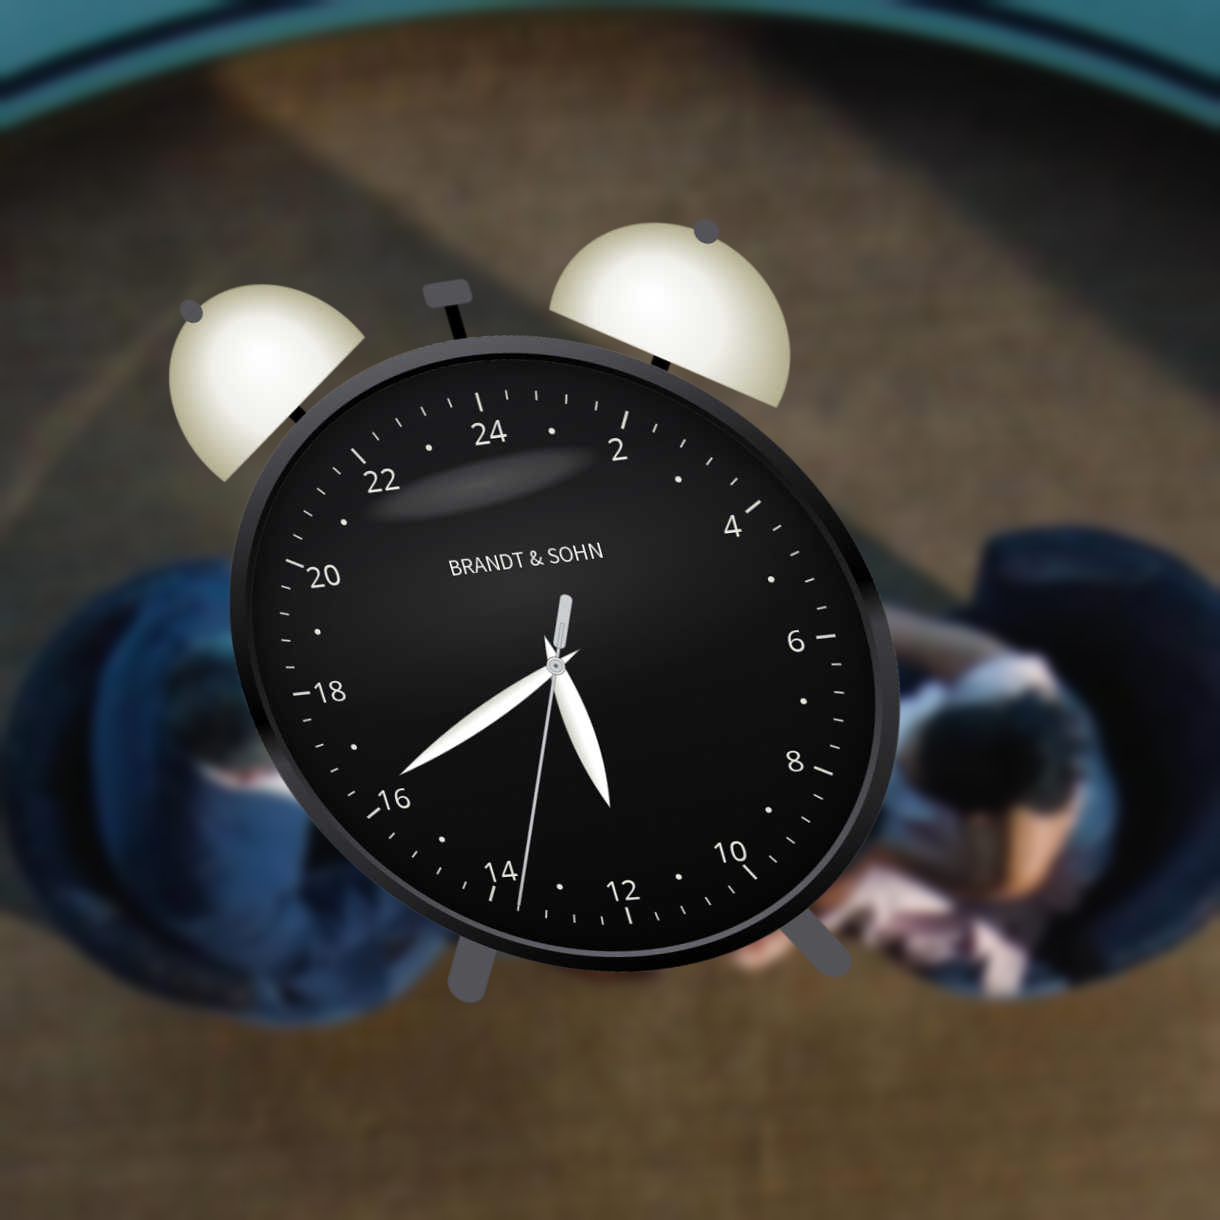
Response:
11h40m34s
